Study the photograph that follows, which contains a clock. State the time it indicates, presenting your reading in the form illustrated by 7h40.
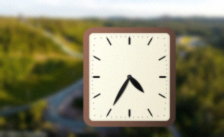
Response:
4h35
